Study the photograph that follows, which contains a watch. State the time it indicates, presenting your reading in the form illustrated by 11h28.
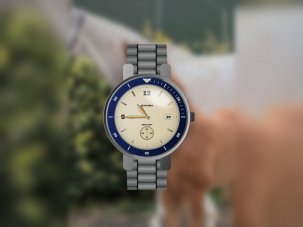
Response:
10h45
